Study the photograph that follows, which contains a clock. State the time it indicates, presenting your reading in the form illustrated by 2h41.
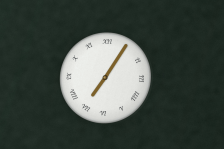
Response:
7h05
